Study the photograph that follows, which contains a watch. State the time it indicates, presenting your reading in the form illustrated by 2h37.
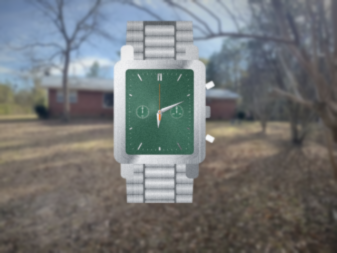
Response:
6h11
